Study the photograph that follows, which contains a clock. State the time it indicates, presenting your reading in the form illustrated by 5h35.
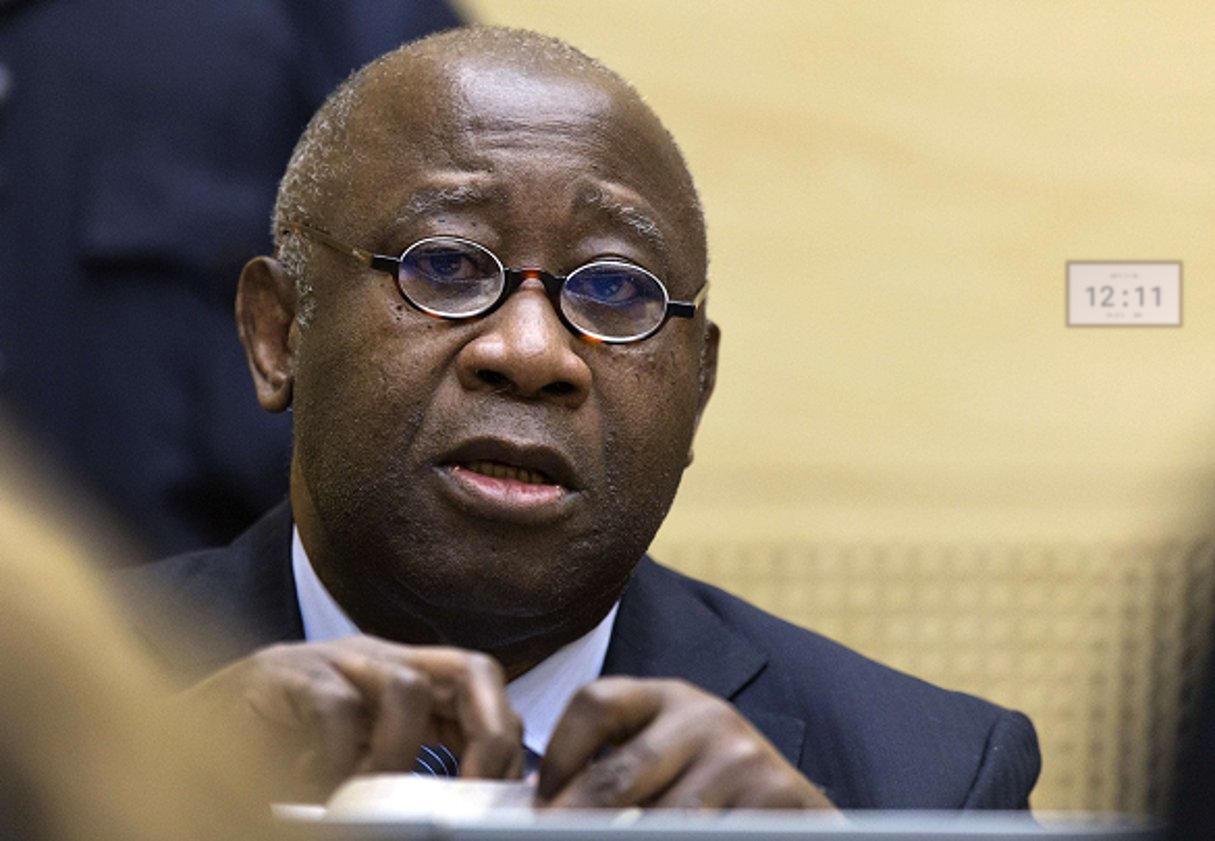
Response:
12h11
